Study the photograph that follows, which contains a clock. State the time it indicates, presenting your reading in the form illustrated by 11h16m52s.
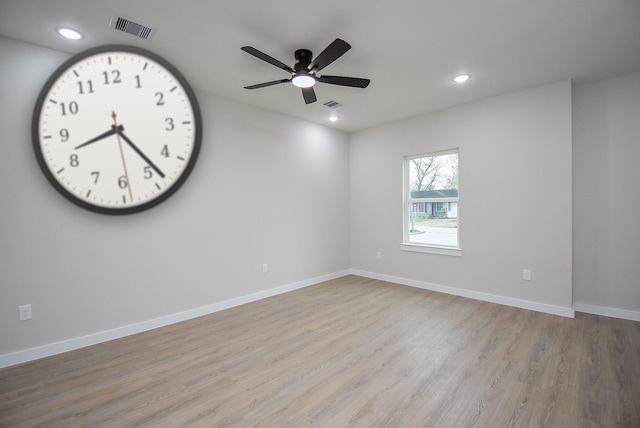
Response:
8h23m29s
